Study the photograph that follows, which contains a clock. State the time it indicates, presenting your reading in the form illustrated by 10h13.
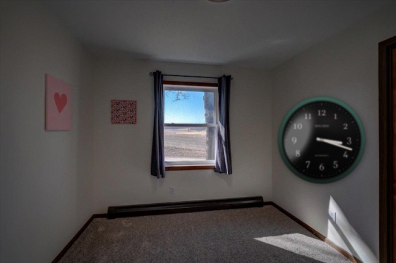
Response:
3h18
